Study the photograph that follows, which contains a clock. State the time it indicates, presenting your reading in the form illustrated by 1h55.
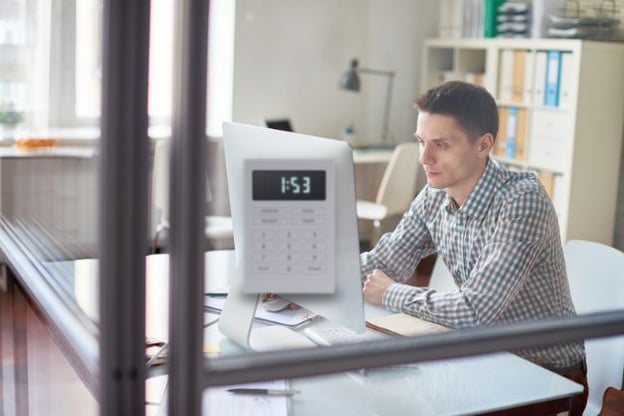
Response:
1h53
